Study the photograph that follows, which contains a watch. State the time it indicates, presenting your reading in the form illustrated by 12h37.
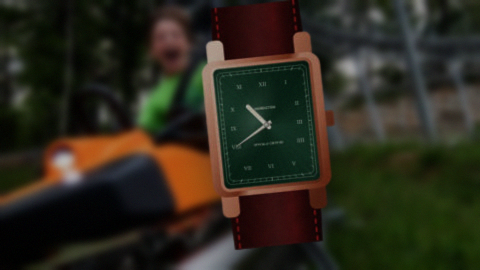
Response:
10h40
